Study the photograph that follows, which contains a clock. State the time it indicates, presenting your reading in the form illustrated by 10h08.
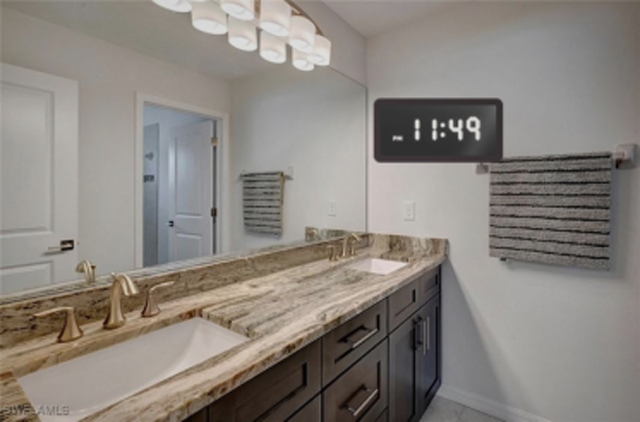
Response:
11h49
